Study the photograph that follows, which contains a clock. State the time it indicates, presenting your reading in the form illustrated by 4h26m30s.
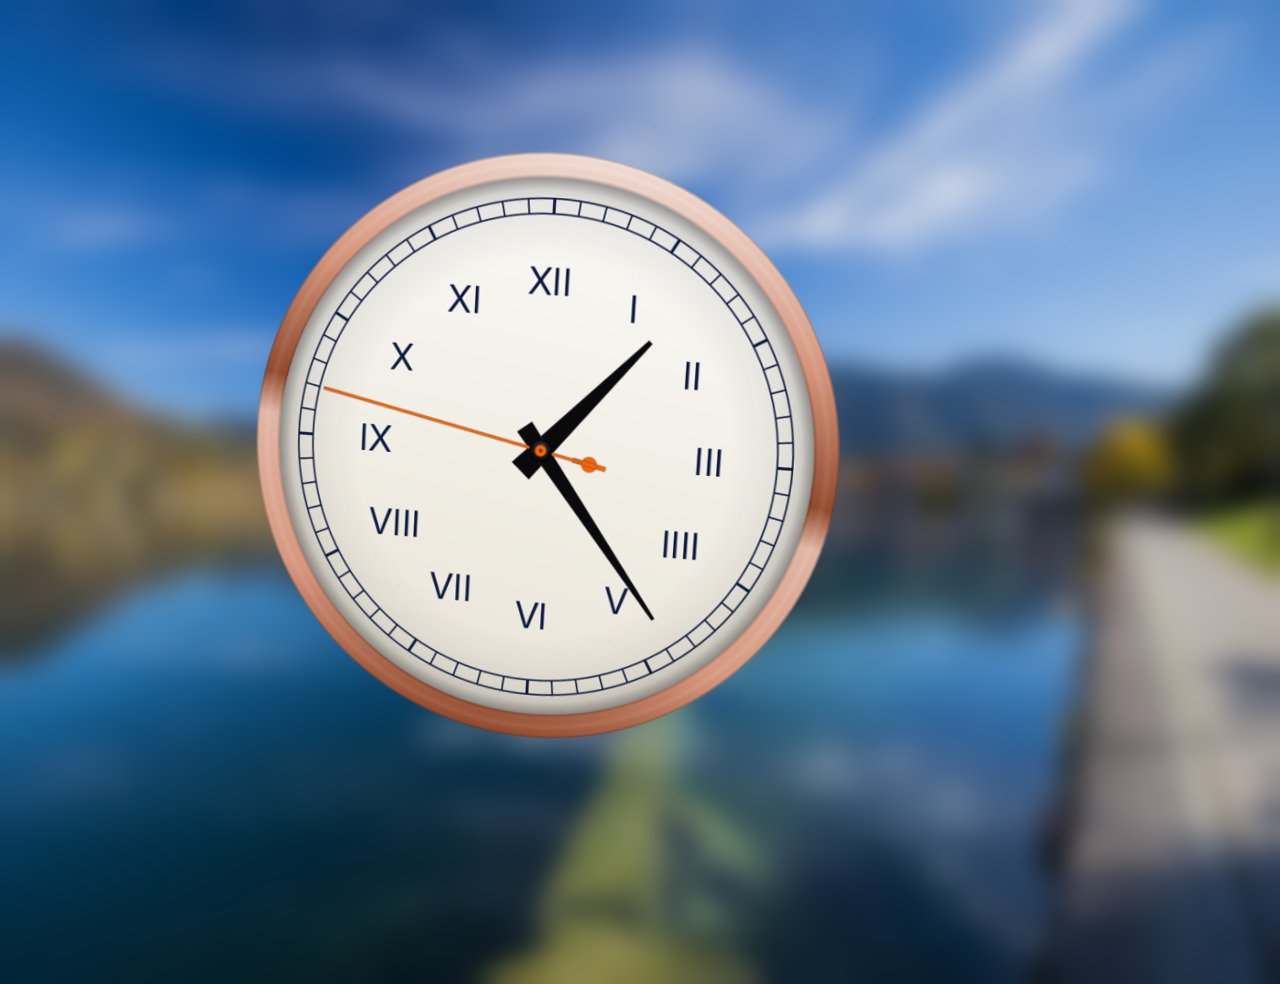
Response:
1h23m47s
